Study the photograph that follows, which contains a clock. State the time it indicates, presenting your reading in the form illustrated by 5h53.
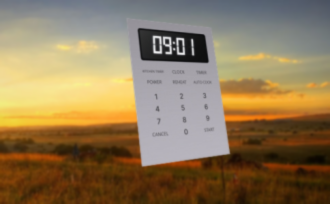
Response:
9h01
